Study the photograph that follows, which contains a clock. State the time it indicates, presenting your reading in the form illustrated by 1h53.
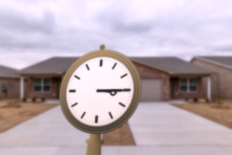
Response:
3h15
